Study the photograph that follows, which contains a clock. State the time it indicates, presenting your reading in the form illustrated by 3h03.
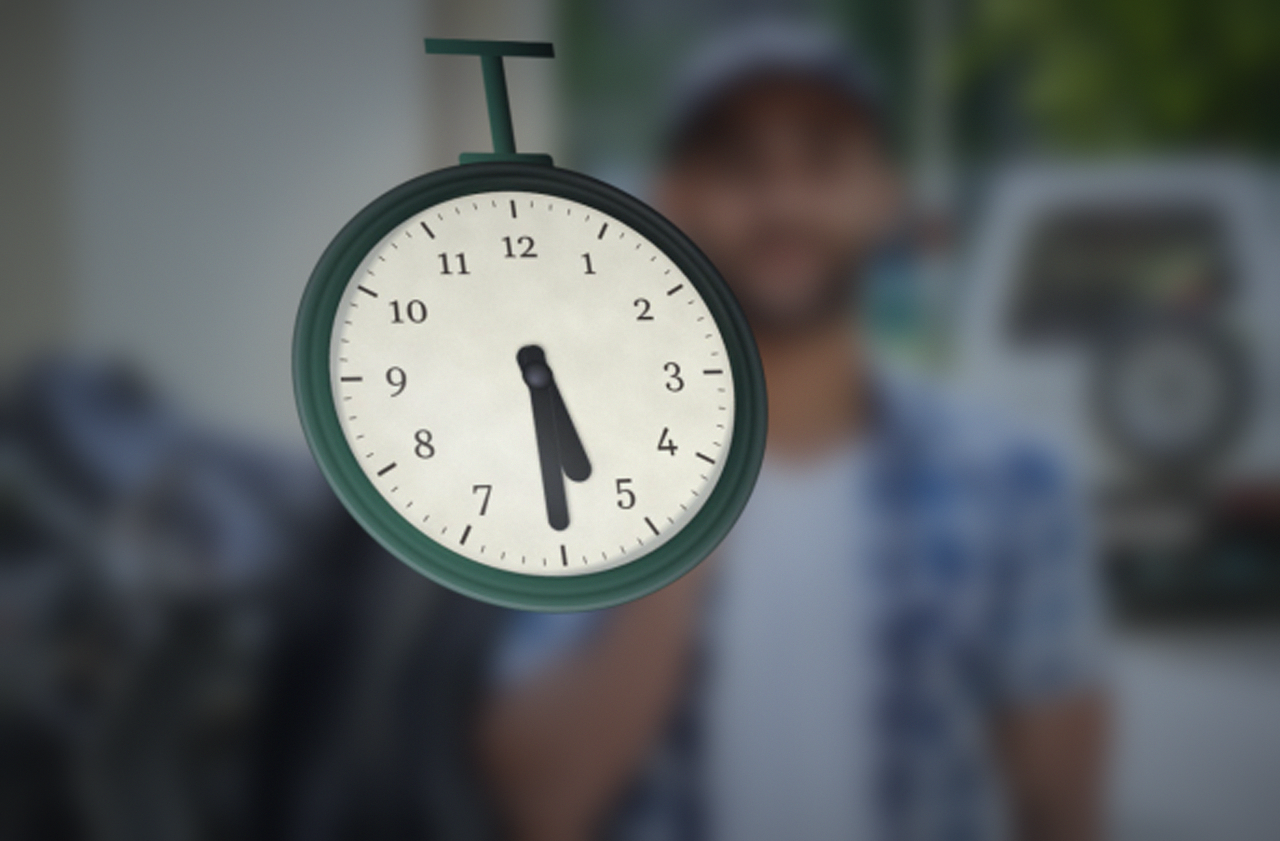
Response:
5h30
